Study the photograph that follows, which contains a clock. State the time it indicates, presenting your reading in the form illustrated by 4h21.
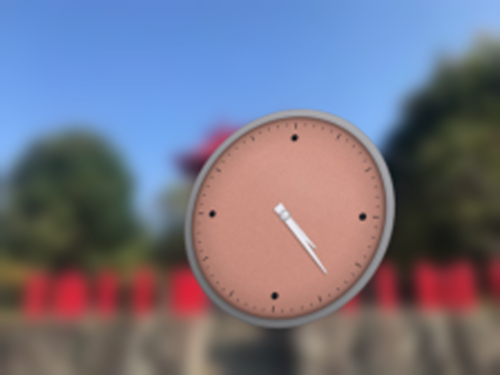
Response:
4h23
